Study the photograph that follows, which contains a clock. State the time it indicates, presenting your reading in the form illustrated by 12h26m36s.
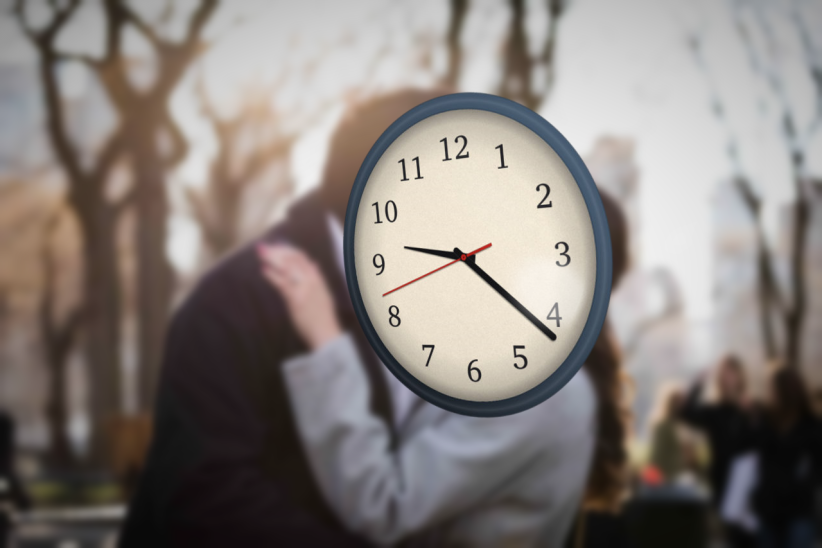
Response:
9h21m42s
